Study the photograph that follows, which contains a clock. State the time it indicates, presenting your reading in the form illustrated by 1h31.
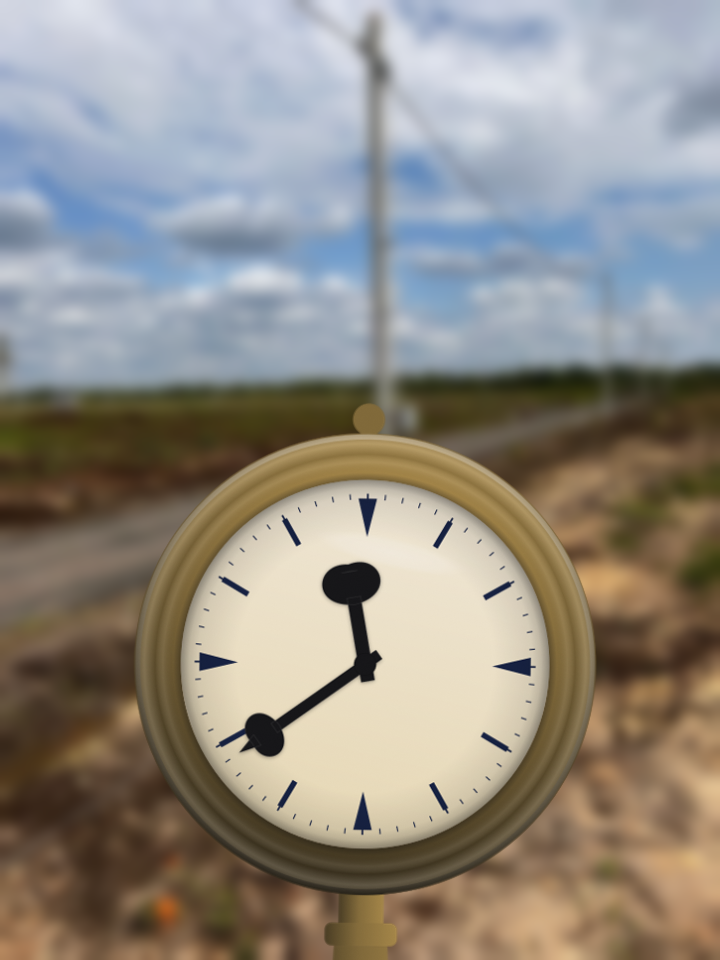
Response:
11h39
